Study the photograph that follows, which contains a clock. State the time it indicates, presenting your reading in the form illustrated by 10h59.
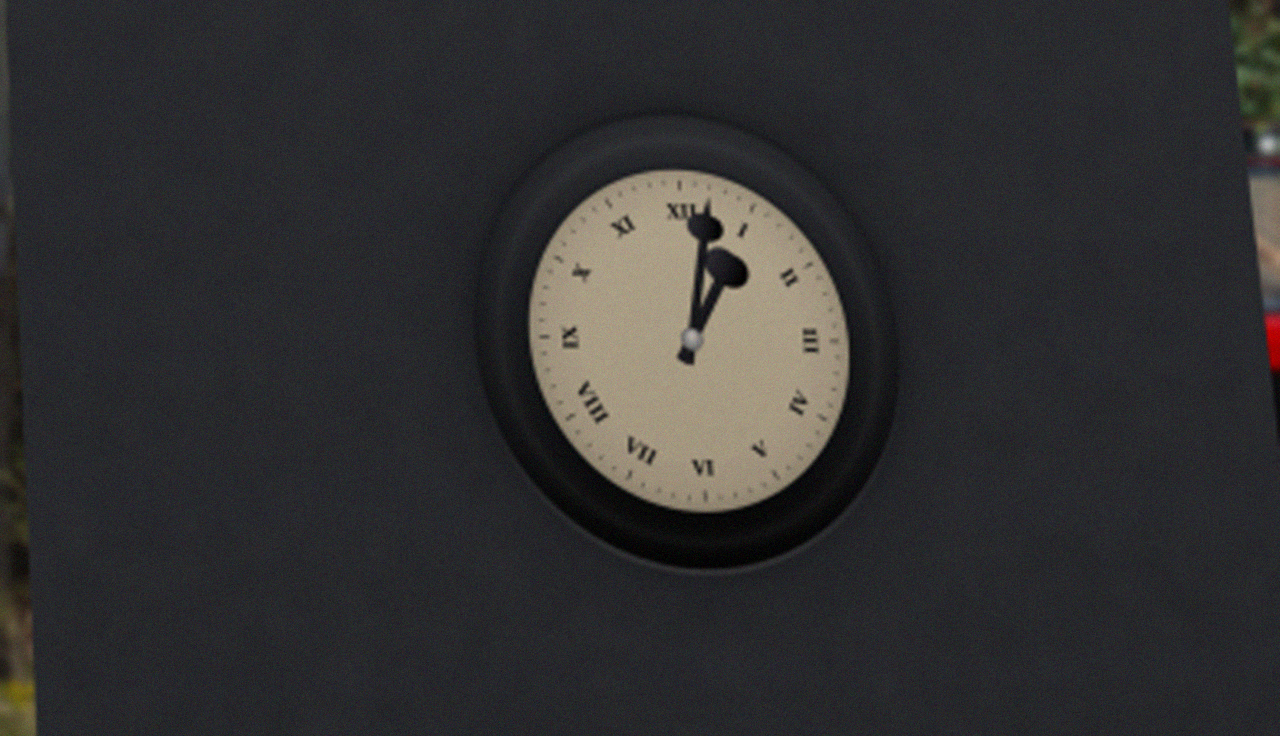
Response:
1h02
